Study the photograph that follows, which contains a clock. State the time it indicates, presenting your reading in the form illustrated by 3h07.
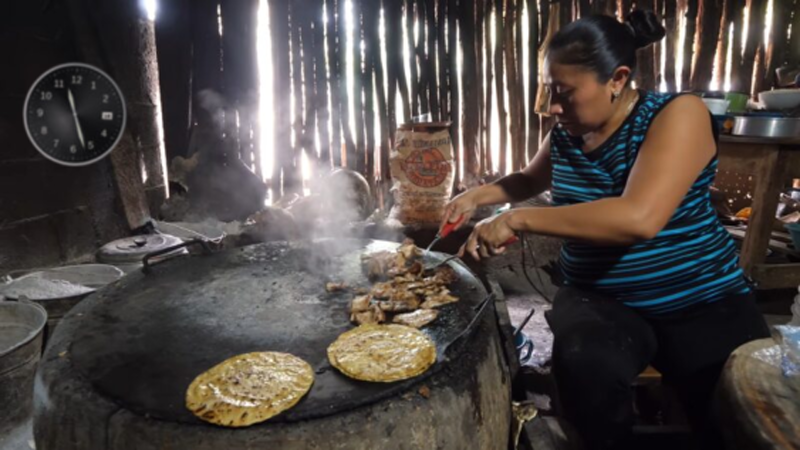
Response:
11h27
